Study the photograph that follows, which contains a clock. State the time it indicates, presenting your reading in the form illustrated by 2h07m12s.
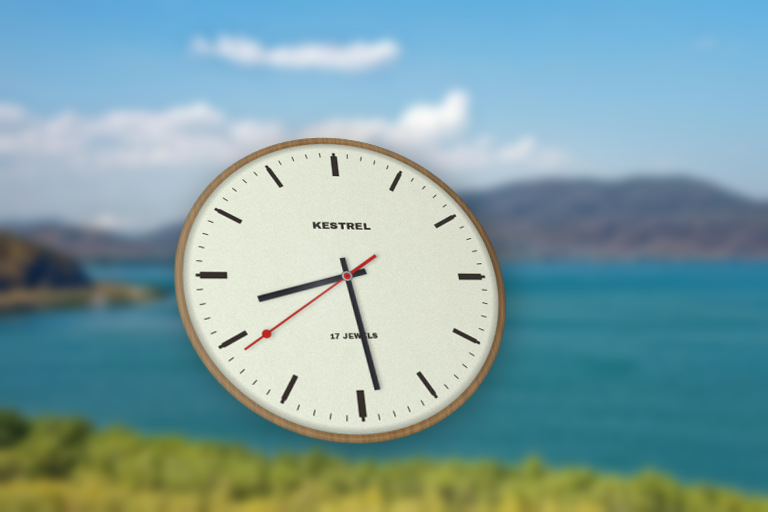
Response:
8h28m39s
